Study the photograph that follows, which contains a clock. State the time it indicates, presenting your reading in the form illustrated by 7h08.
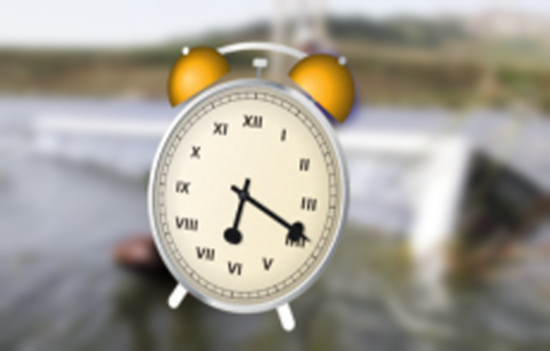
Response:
6h19
